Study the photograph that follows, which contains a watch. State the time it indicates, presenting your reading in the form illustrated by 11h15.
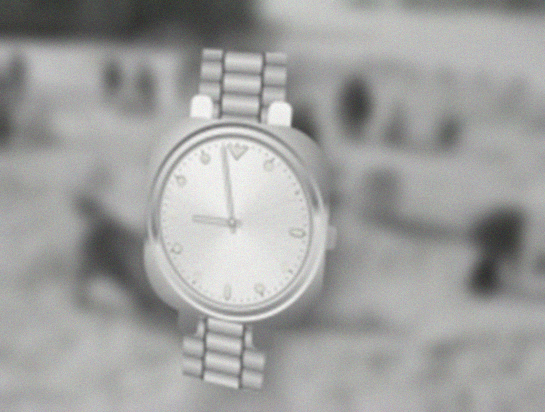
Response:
8h58
